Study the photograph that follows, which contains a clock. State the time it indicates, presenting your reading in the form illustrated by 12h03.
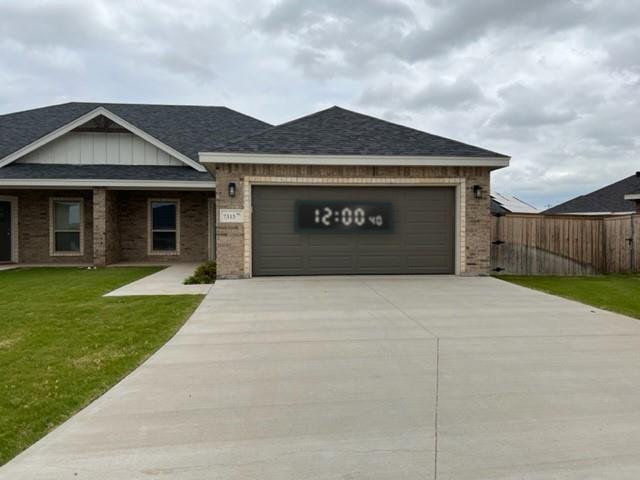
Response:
12h00
